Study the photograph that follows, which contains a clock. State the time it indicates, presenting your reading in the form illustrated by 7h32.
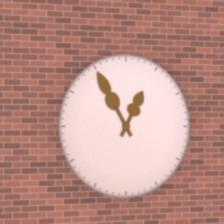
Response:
12h55
